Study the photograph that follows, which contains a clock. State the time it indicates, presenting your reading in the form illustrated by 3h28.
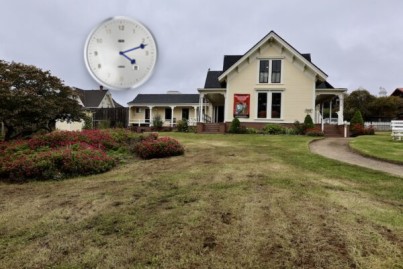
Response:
4h12
